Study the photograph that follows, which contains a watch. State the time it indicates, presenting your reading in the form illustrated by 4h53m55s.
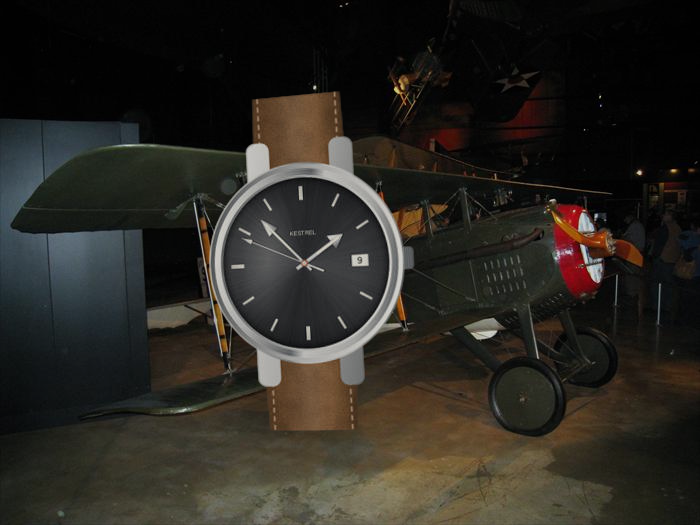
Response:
1h52m49s
